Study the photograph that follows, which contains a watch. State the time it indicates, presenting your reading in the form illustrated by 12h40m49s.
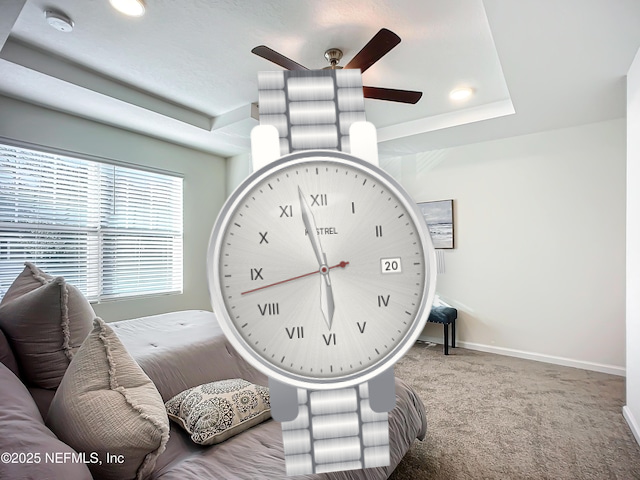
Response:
5h57m43s
